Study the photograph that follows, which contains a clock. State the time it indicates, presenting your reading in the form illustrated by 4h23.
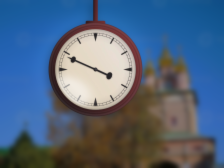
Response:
3h49
